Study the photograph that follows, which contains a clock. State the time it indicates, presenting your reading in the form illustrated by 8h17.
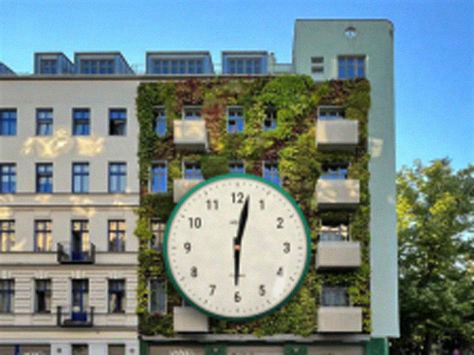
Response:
6h02
